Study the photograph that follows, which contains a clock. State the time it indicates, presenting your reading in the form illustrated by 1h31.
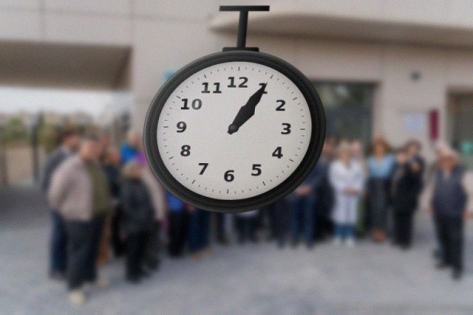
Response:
1h05
